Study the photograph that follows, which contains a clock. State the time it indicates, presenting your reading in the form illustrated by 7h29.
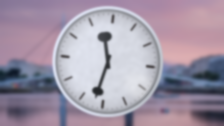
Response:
11h32
